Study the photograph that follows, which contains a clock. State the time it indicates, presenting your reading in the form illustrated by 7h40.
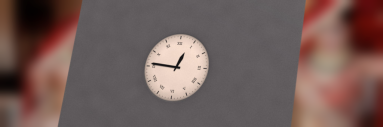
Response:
12h46
